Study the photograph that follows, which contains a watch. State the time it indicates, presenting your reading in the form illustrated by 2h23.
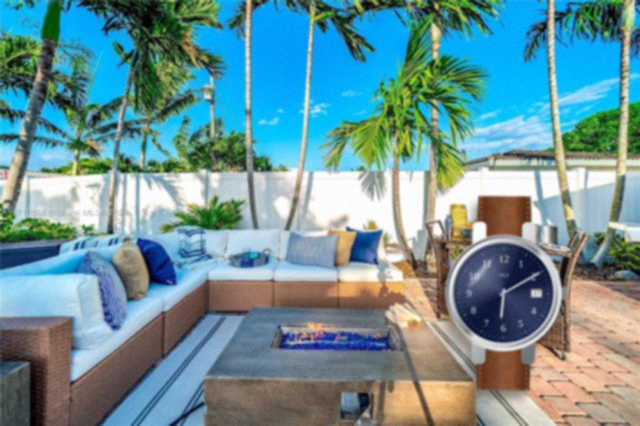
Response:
6h10
